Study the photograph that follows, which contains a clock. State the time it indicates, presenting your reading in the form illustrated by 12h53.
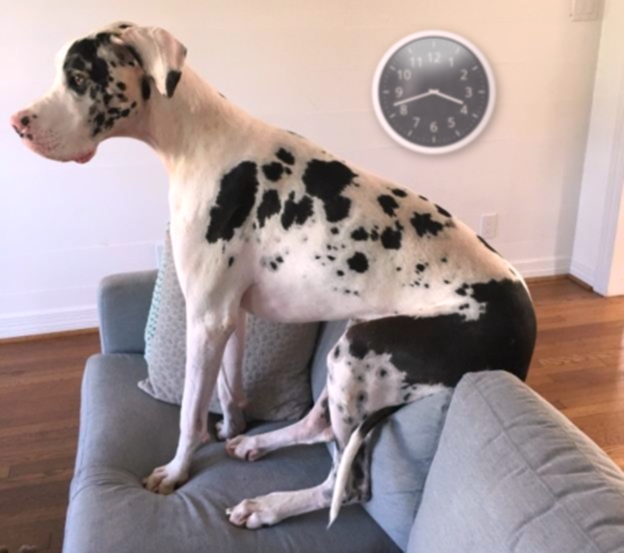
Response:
3h42
